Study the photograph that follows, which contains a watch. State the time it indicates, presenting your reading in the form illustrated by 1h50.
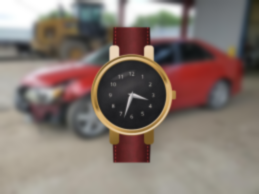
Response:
3h33
